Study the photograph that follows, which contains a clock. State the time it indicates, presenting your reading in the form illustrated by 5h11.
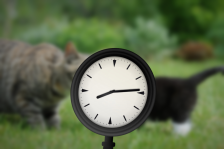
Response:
8h14
